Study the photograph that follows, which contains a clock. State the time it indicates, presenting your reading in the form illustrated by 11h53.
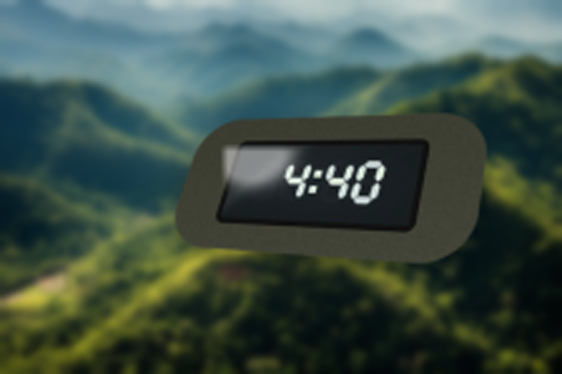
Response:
4h40
